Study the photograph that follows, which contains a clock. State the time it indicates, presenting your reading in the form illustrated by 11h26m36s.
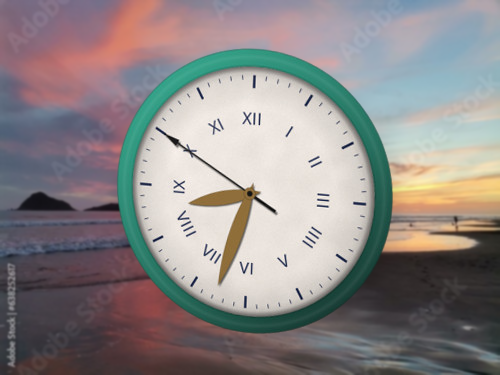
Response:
8h32m50s
